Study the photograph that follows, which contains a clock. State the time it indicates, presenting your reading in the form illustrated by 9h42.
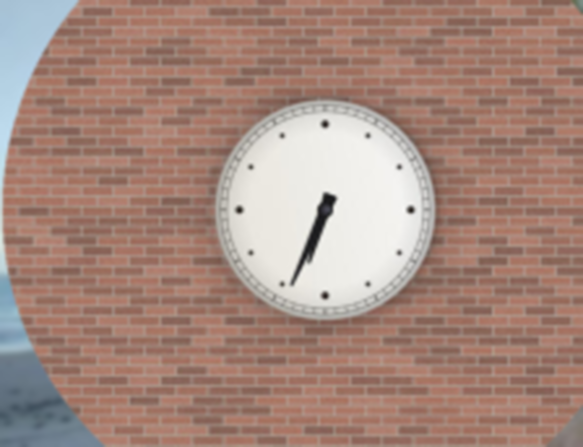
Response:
6h34
